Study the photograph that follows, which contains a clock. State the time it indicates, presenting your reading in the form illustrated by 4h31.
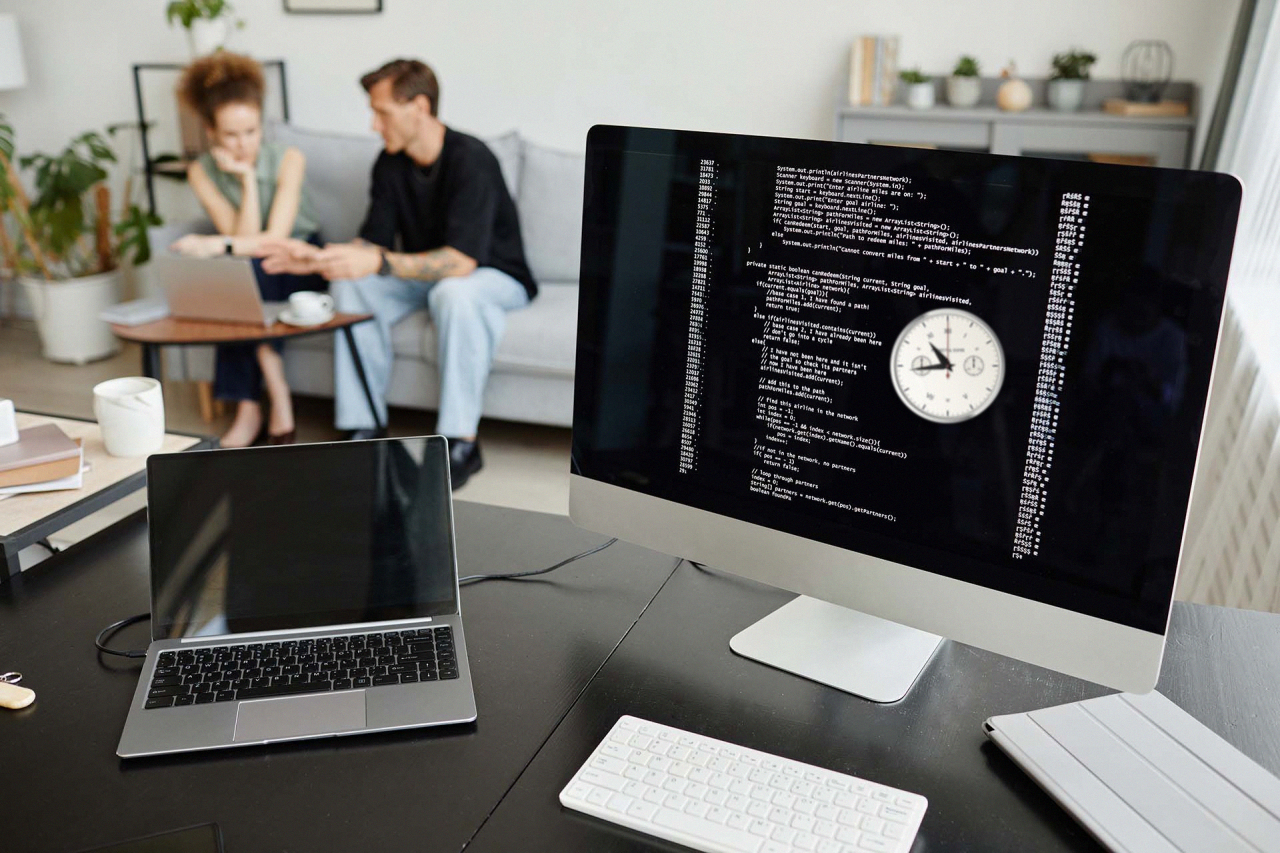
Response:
10h44
